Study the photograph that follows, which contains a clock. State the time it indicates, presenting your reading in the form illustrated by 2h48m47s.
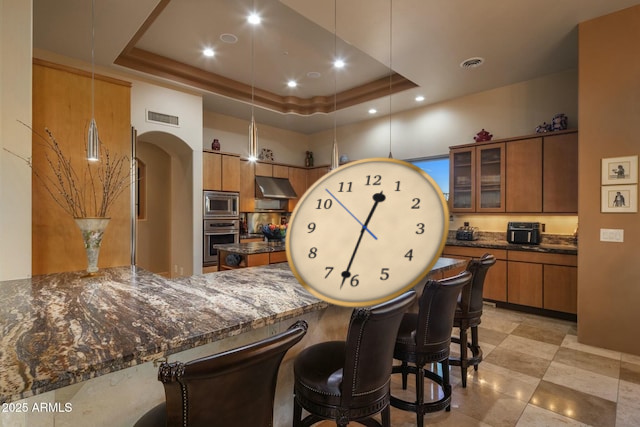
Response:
12h31m52s
